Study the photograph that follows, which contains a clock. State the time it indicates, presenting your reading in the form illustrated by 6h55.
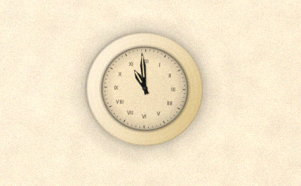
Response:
10h59
